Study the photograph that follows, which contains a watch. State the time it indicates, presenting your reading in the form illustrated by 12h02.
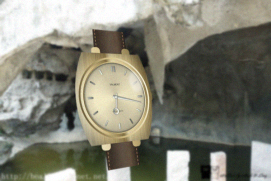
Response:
6h17
